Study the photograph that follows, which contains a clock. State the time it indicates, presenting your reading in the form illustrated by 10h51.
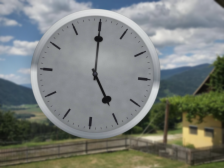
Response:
5h00
